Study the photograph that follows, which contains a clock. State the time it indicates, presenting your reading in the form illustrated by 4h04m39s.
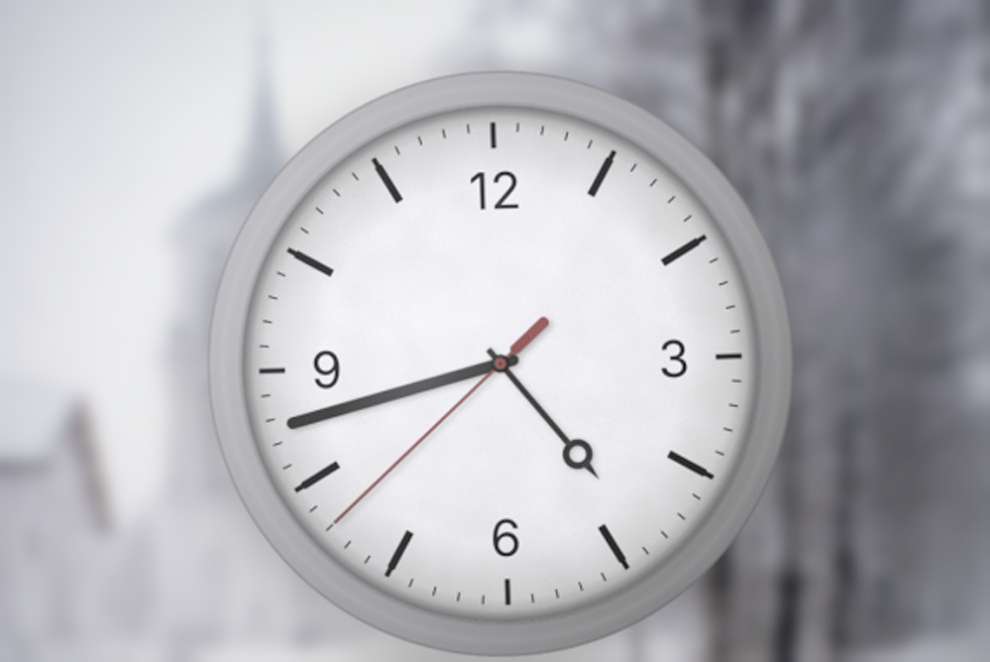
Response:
4h42m38s
